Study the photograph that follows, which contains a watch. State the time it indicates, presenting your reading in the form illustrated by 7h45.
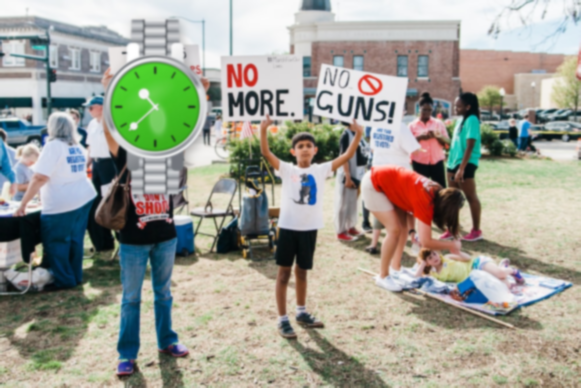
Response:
10h38
